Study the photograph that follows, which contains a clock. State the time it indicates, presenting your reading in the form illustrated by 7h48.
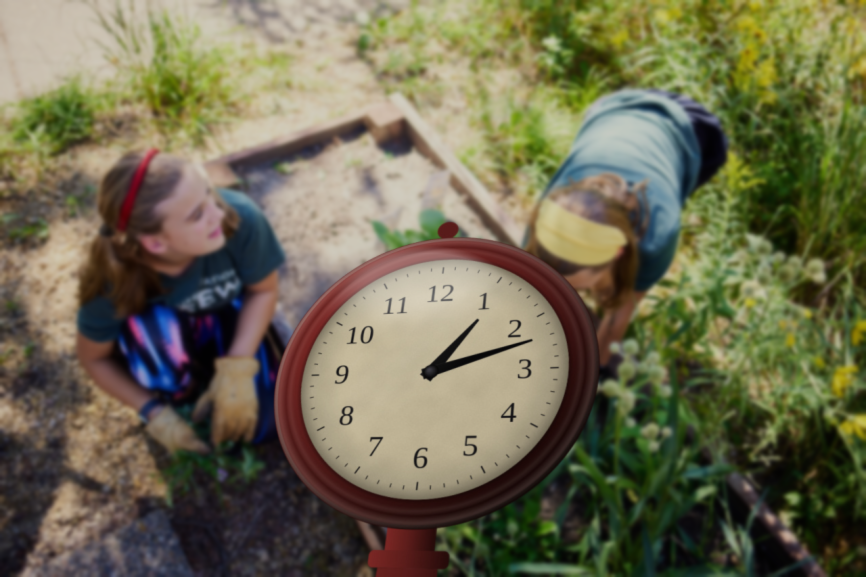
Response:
1h12
